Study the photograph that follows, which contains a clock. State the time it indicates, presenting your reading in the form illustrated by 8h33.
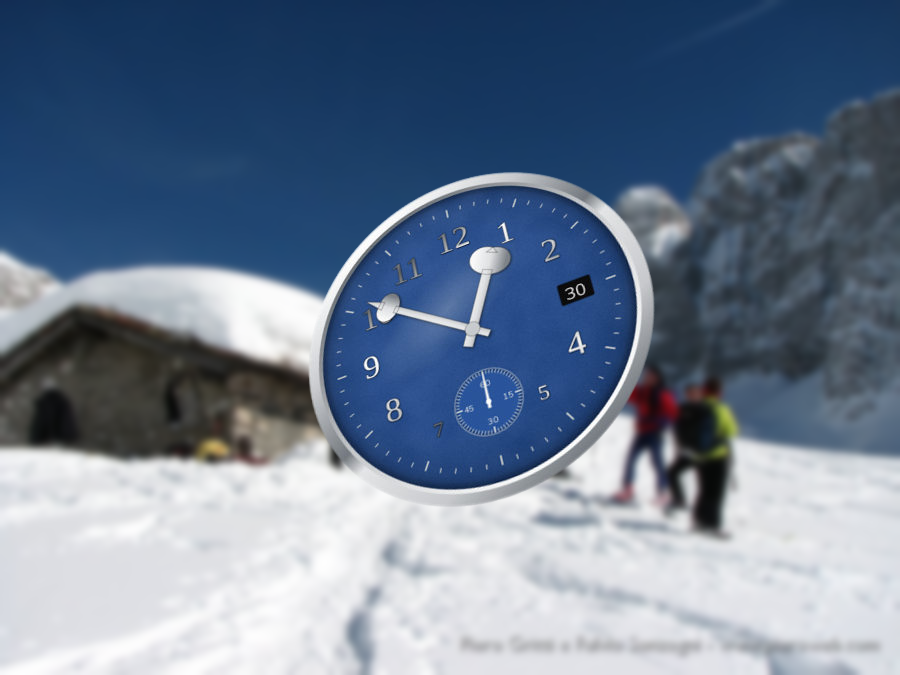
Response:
12h51
